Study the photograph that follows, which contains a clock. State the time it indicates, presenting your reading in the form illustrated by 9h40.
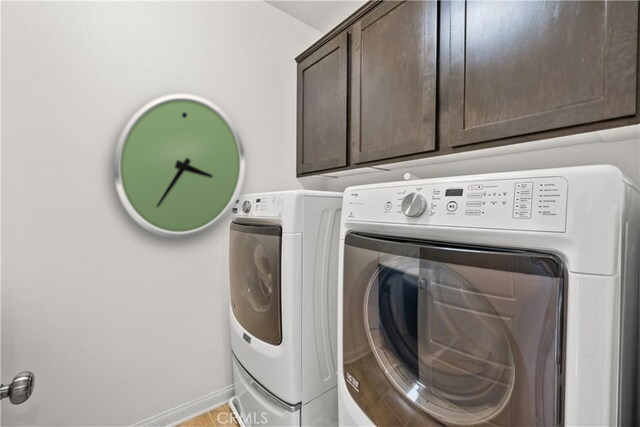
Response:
3h36
